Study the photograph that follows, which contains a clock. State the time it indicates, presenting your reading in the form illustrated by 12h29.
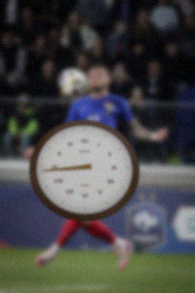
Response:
8h44
